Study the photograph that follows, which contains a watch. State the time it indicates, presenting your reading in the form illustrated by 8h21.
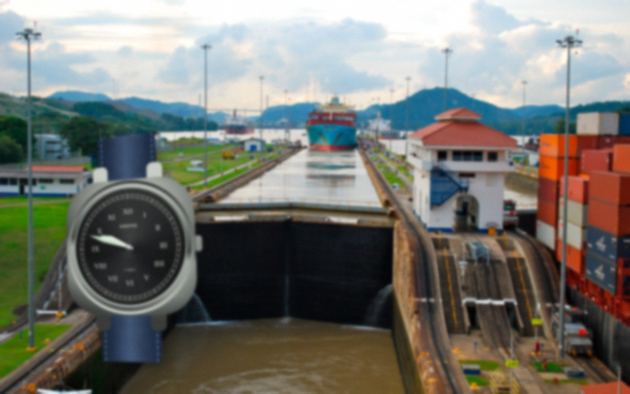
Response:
9h48
